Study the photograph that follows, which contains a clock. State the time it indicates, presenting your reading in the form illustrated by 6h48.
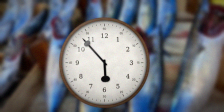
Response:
5h53
